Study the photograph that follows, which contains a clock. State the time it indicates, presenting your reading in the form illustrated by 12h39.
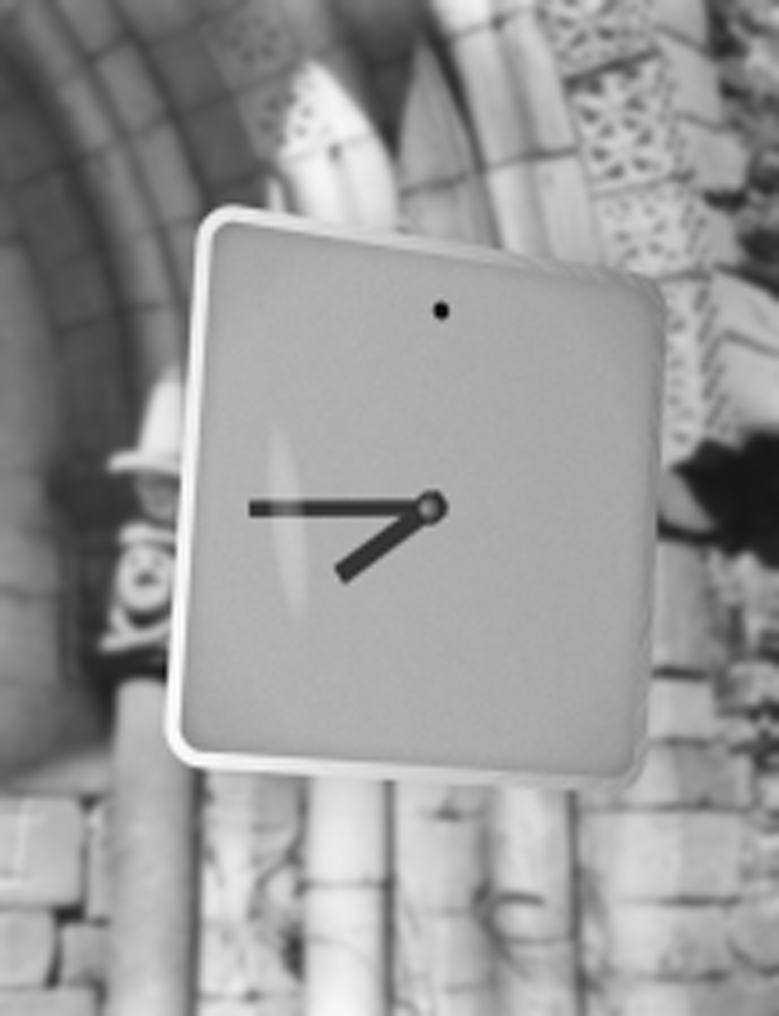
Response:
7h44
